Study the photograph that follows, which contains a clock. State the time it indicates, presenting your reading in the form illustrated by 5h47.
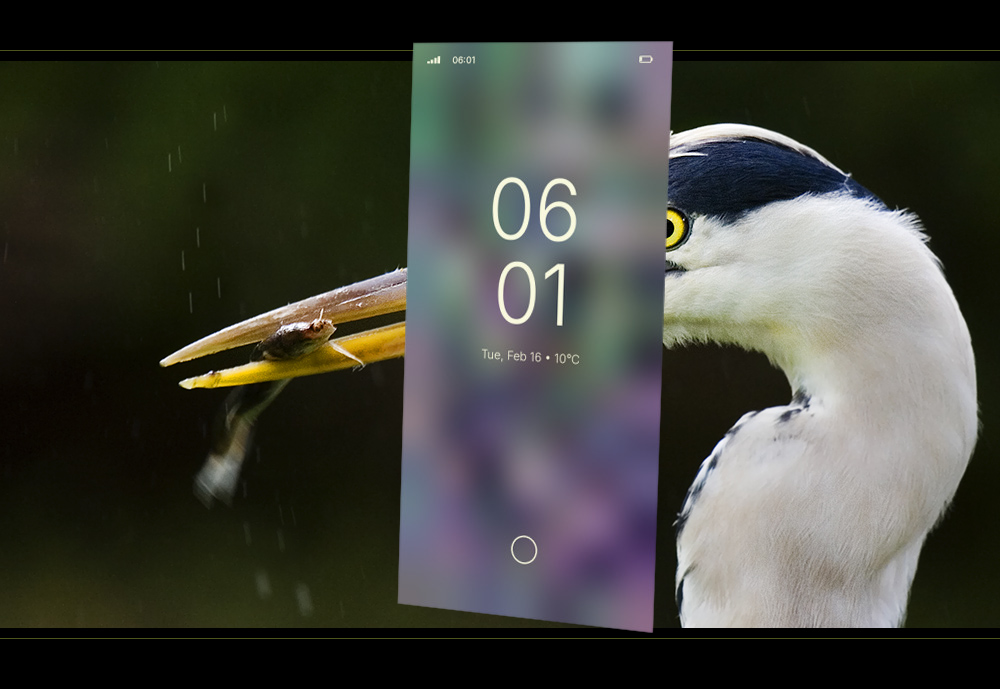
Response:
6h01
